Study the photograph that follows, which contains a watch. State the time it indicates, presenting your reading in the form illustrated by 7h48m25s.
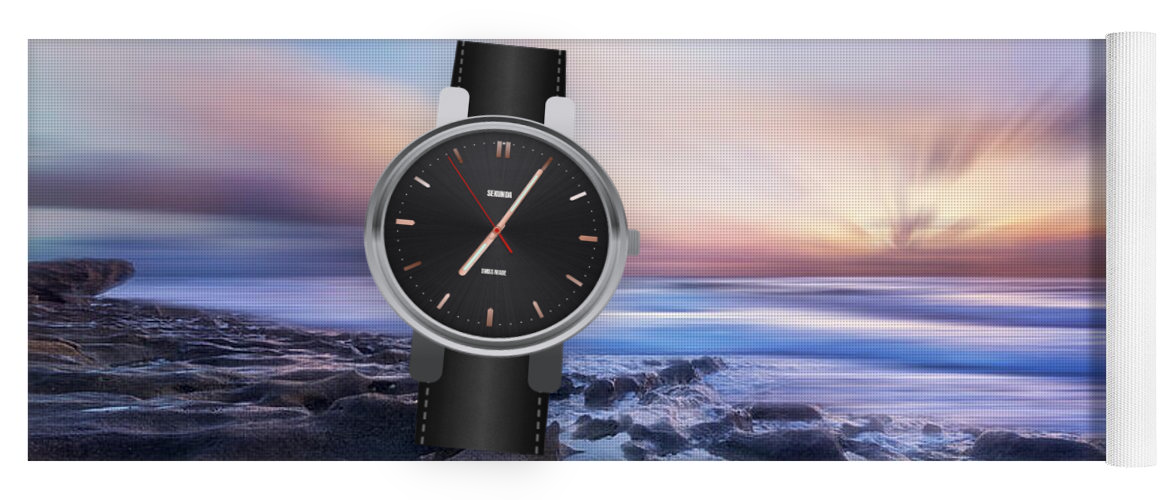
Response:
7h04m54s
